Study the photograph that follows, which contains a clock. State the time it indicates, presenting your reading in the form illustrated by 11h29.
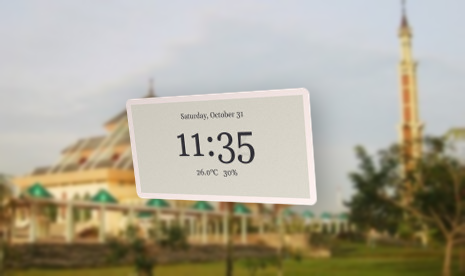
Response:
11h35
